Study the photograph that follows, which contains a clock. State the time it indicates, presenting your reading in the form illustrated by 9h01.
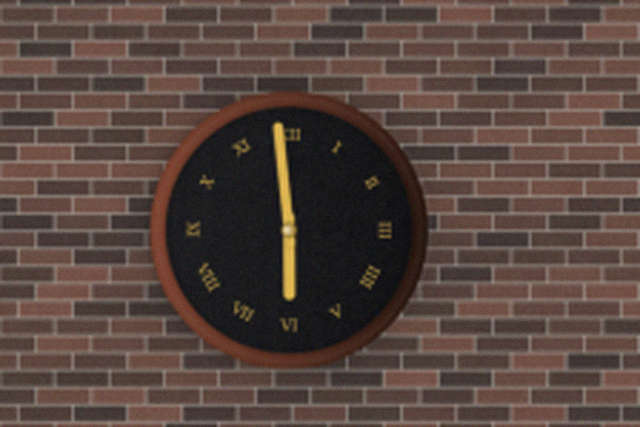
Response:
5h59
